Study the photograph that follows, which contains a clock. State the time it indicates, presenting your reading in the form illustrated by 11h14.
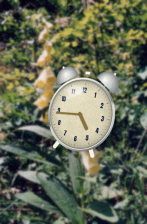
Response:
4h44
